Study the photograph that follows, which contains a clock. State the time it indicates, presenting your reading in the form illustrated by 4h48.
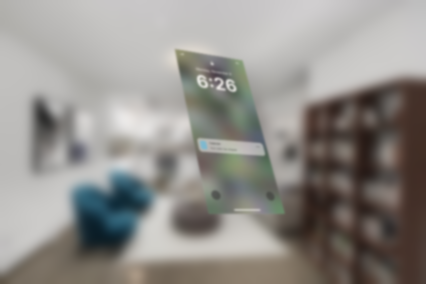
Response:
6h26
